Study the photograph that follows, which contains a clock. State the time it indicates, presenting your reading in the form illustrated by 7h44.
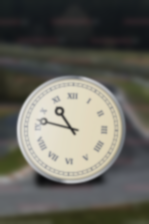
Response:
10h47
